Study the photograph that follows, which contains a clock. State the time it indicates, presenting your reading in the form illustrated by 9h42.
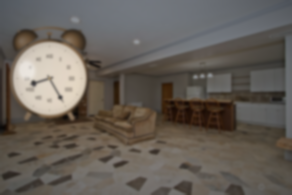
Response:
8h25
